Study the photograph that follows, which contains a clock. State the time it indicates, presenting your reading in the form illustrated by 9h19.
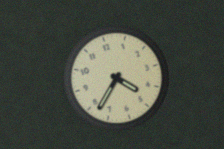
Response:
4h38
